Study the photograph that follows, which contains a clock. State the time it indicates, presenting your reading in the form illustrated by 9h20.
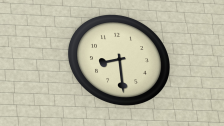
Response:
8h30
